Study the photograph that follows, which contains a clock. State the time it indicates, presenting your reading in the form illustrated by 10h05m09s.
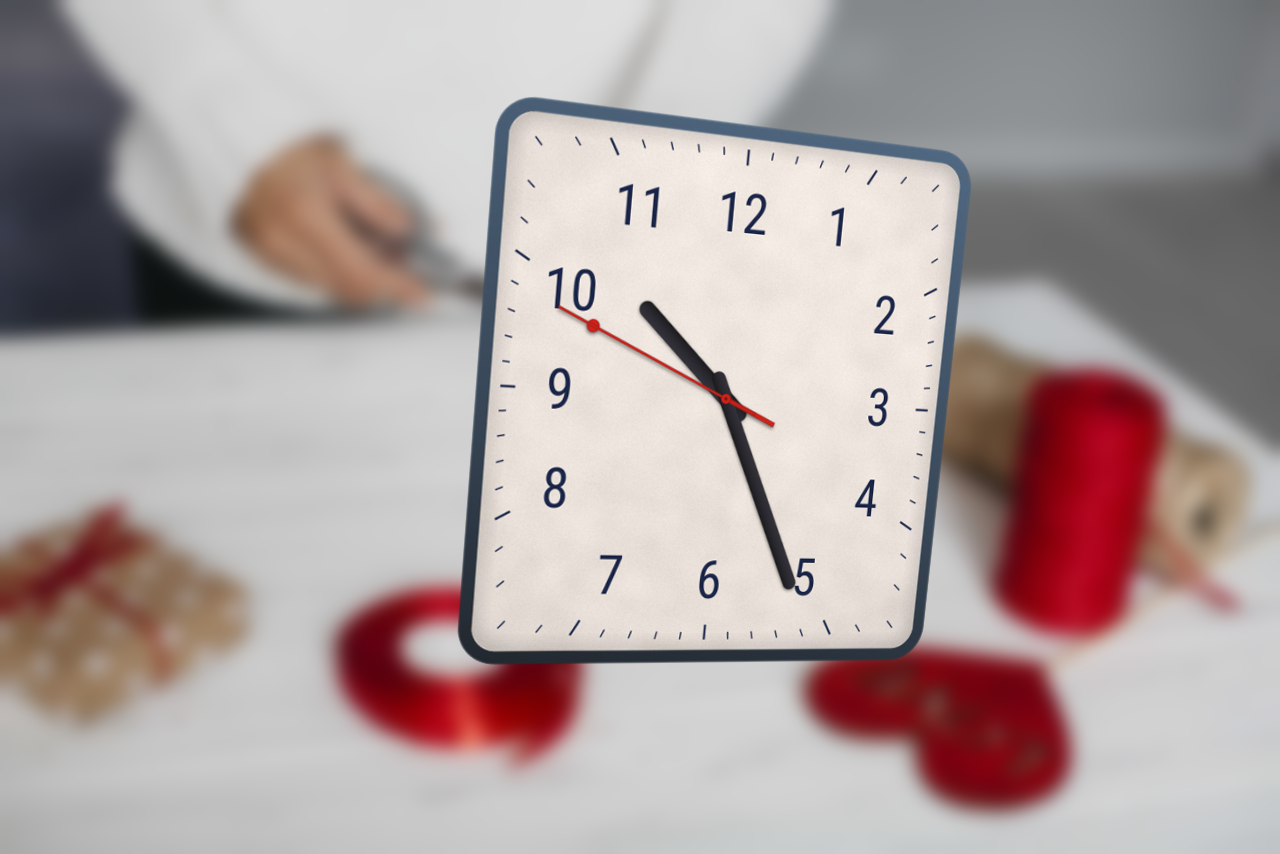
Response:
10h25m49s
